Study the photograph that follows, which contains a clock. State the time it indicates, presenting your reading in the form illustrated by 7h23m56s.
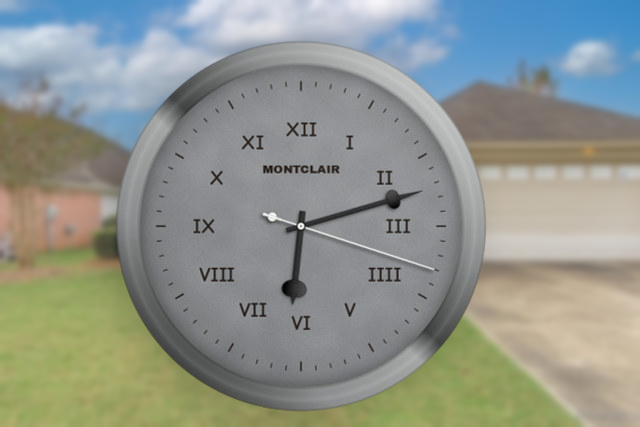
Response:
6h12m18s
